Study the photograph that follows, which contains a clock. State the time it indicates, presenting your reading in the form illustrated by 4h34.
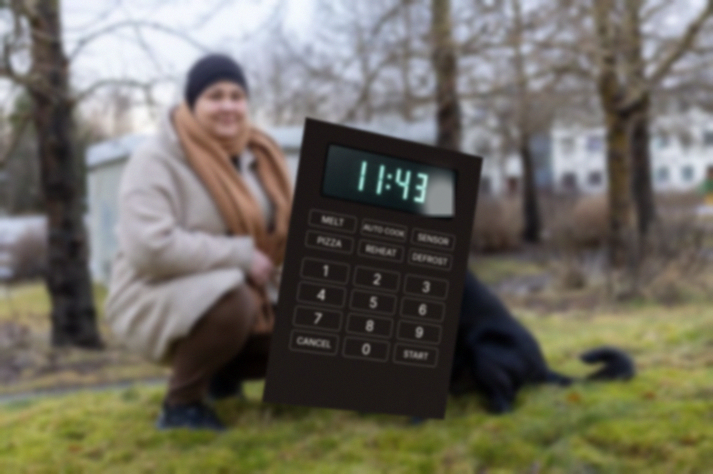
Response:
11h43
